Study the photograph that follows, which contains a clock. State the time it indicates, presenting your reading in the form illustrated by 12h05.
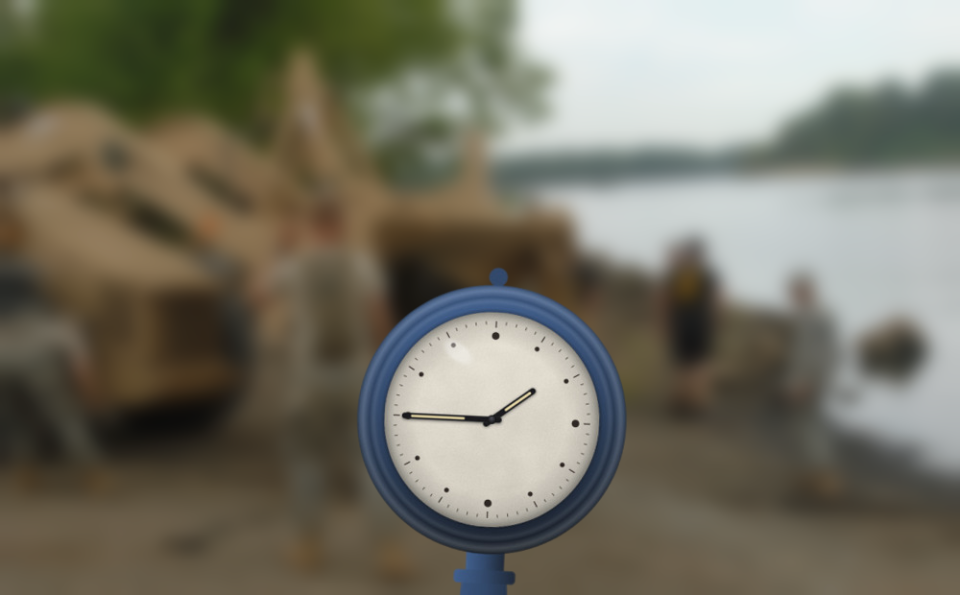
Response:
1h45
